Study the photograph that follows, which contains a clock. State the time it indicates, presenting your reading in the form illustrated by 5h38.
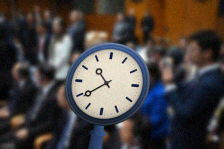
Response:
10h39
